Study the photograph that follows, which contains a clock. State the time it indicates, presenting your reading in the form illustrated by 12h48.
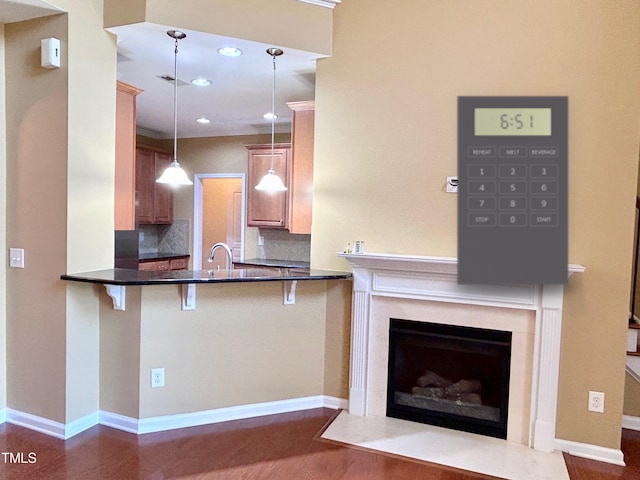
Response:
6h51
